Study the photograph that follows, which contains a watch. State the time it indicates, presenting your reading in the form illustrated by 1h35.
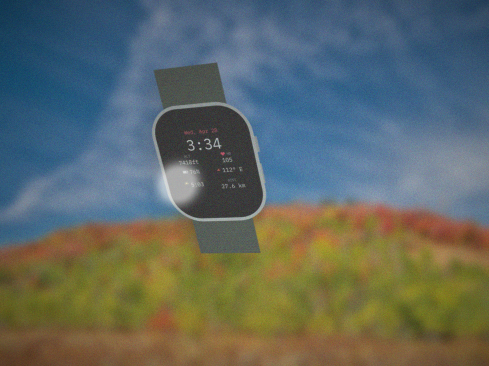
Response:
3h34
